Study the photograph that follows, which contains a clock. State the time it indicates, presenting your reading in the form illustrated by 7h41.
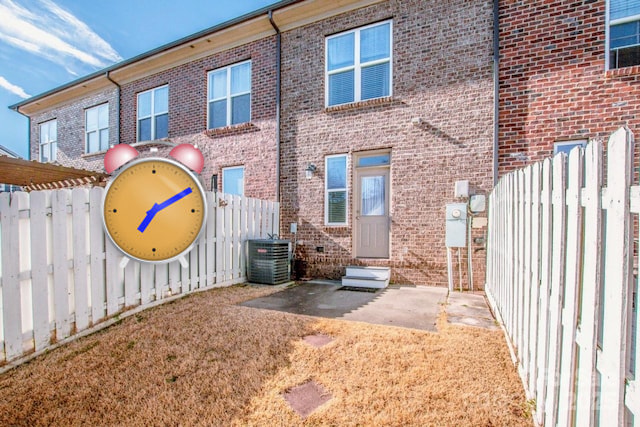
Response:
7h10
